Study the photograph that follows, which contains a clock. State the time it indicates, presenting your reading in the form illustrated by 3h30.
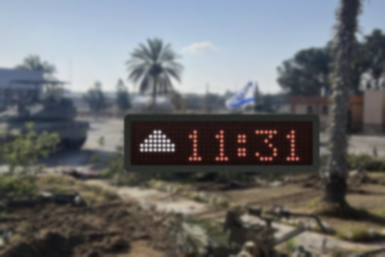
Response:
11h31
